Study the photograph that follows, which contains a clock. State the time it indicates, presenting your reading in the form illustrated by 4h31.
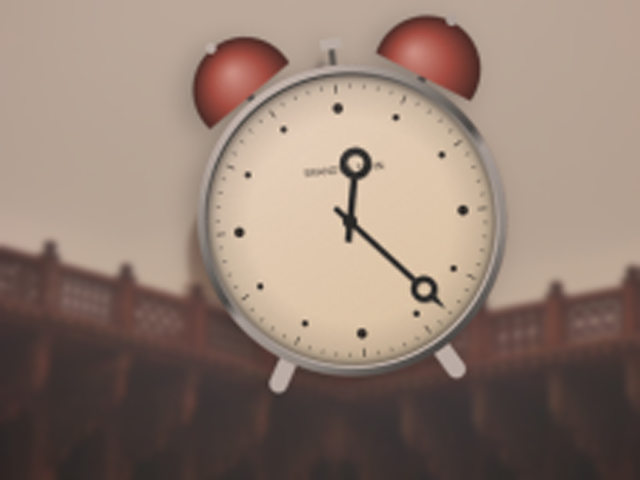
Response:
12h23
